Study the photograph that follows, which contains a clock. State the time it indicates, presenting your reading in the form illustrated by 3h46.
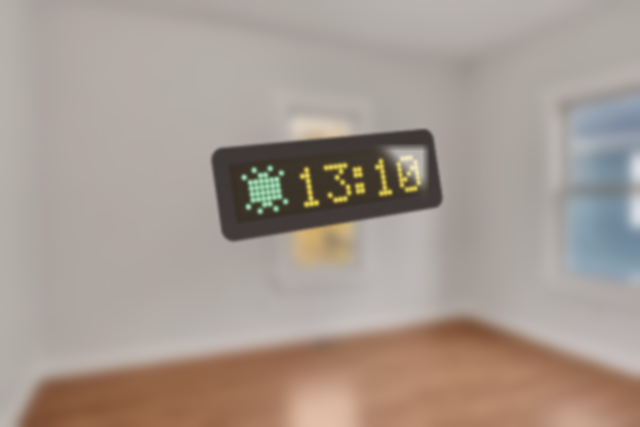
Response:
13h10
